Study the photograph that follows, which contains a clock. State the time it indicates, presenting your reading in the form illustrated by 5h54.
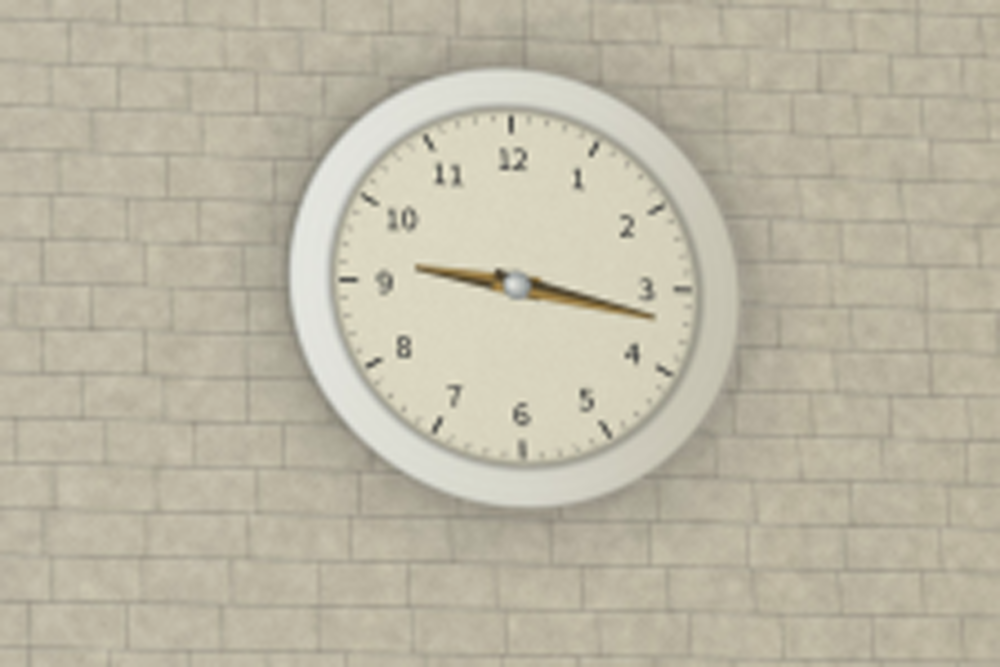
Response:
9h17
